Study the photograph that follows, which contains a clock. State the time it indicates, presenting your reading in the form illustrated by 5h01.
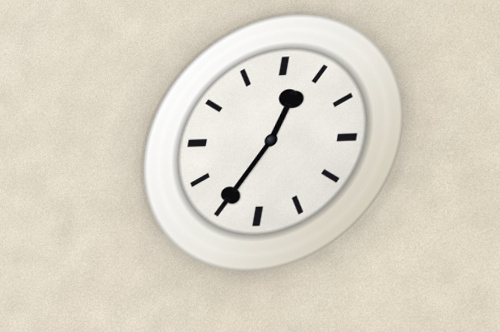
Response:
12h35
